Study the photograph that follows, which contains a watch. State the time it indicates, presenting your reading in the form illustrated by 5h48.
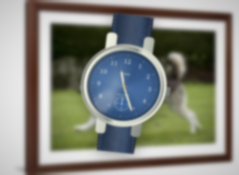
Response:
11h26
